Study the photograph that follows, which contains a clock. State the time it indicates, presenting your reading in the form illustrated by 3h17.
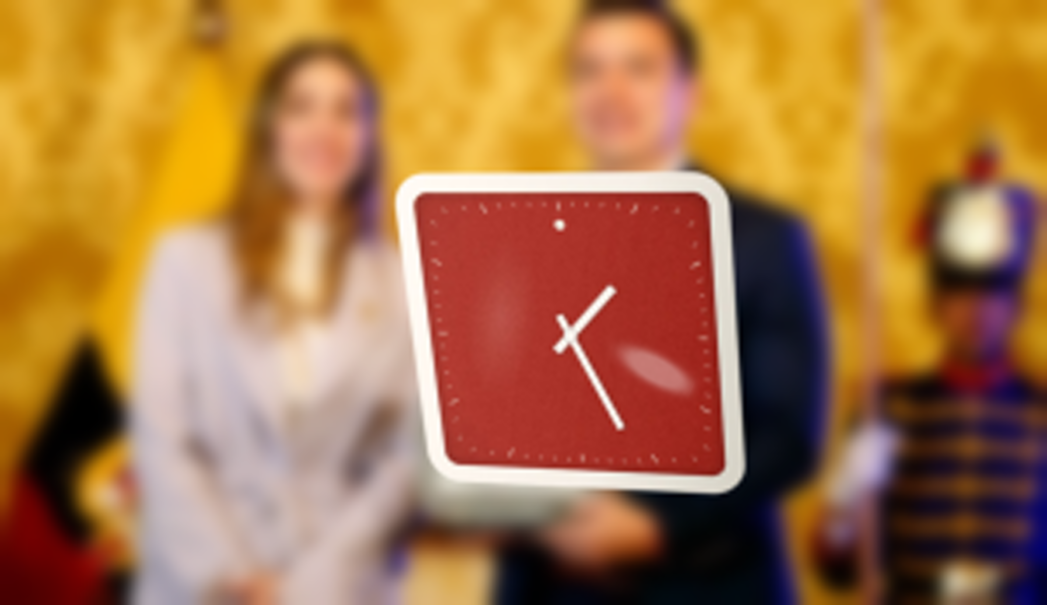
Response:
1h26
